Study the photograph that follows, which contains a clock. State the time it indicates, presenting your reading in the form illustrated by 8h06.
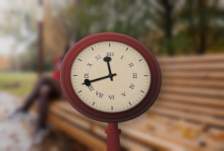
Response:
11h42
